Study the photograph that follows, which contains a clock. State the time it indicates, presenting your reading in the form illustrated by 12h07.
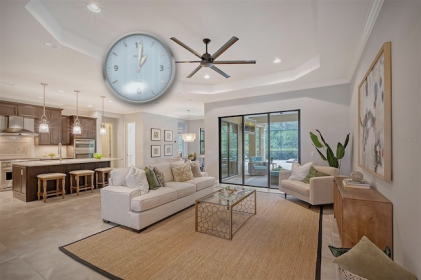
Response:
1h01
